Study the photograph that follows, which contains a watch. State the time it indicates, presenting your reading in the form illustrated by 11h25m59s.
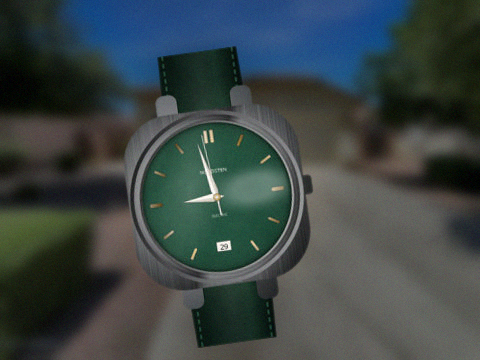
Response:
8h57m59s
